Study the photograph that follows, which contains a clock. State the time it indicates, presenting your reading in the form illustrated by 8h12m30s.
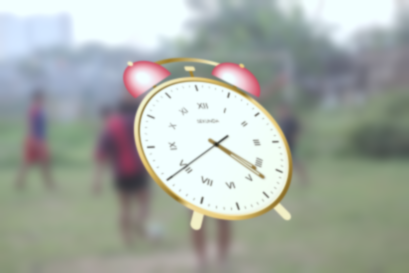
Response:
4h22m40s
